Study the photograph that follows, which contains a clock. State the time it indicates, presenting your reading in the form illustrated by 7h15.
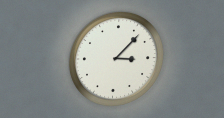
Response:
3h07
